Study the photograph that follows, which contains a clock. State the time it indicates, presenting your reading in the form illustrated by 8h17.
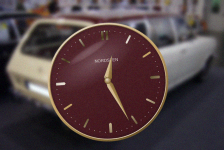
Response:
12h26
